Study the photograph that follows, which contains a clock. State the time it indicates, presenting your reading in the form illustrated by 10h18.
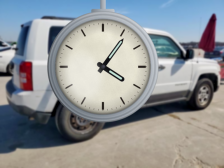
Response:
4h06
